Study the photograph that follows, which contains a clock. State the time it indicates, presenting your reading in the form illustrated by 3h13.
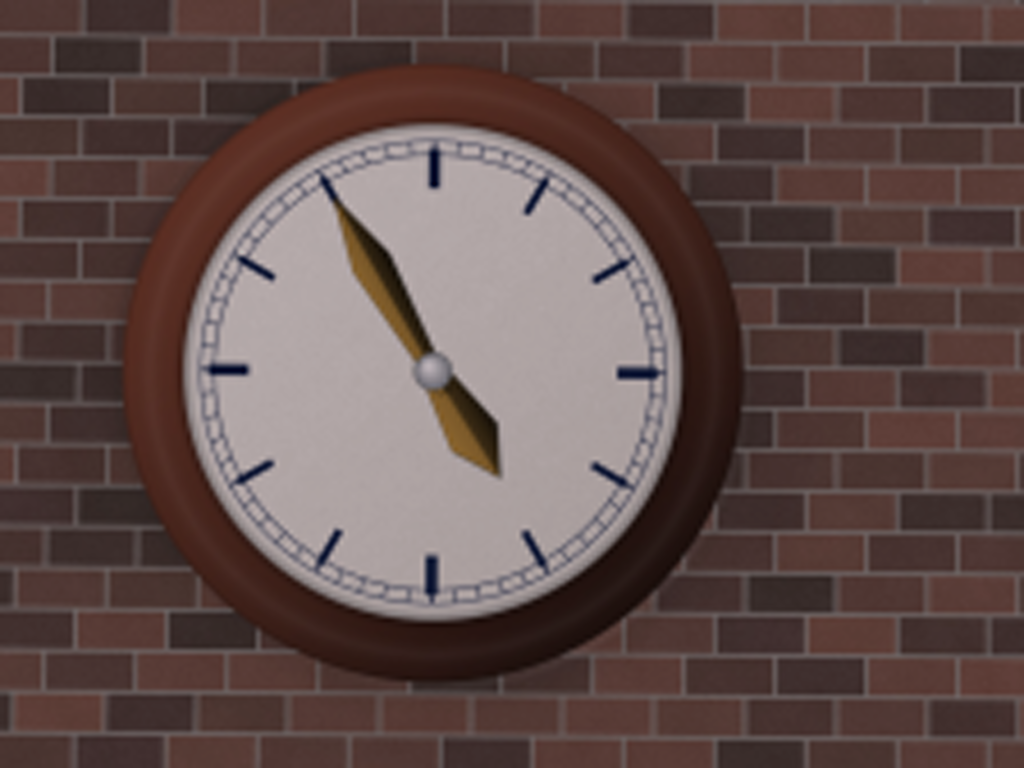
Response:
4h55
